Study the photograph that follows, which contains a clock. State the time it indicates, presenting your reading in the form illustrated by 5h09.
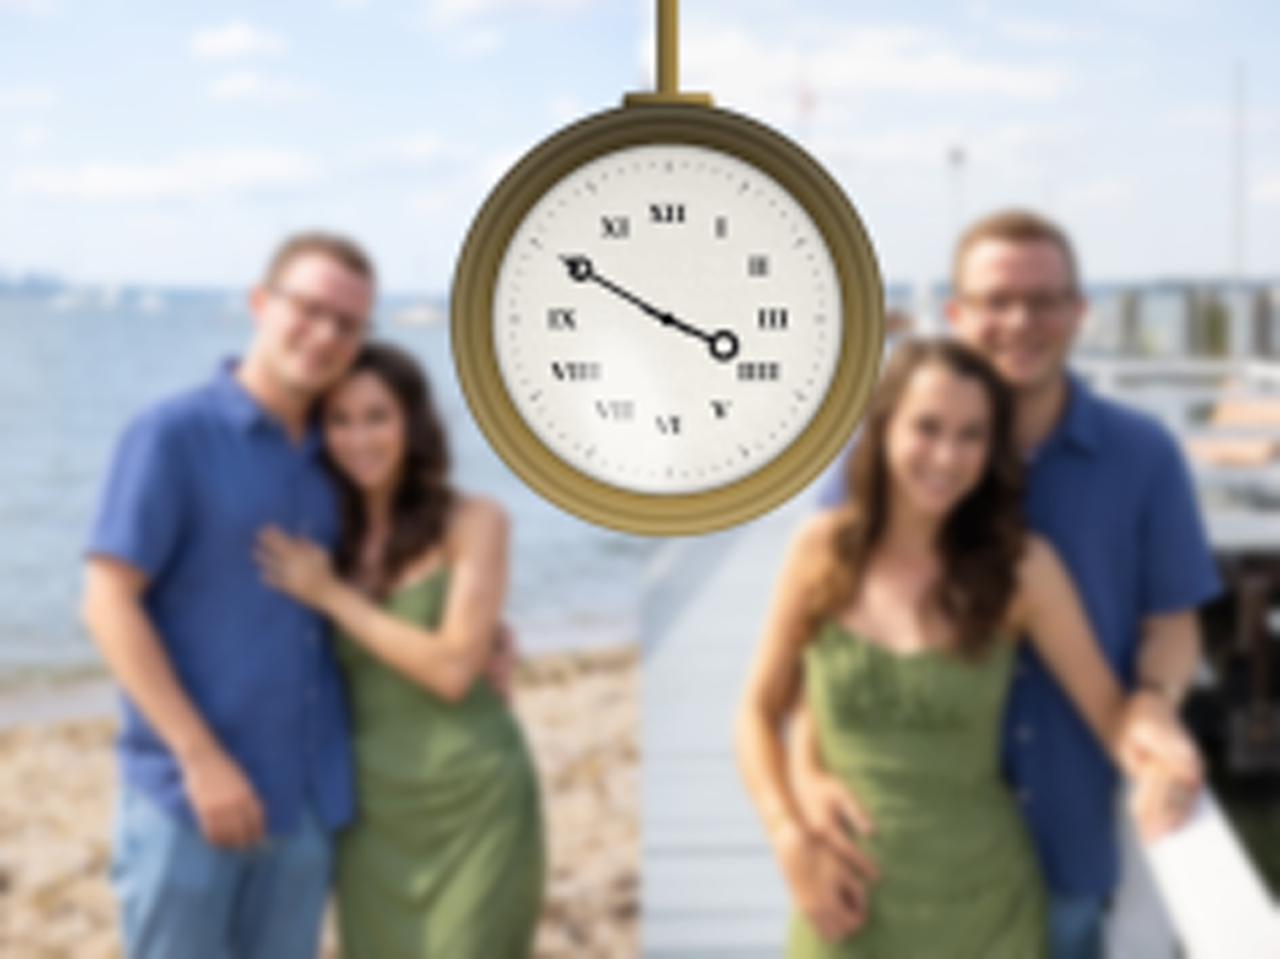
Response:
3h50
